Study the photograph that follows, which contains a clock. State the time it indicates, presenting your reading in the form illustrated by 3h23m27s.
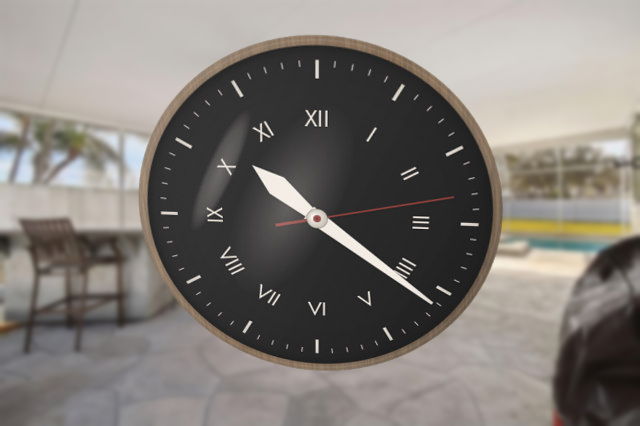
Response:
10h21m13s
